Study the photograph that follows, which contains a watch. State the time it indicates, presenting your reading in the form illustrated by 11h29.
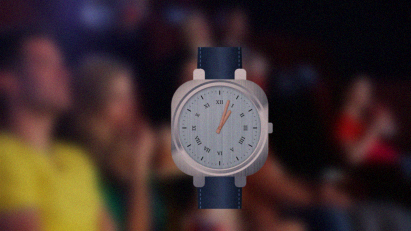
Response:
1h03
